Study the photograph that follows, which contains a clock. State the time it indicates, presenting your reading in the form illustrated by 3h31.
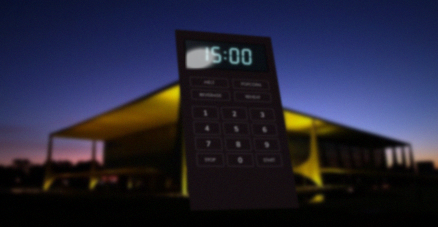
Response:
15h00
